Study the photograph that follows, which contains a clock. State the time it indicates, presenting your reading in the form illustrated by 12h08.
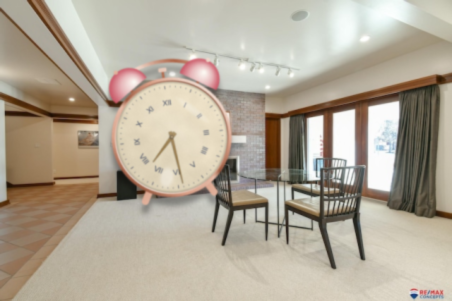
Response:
7h29
